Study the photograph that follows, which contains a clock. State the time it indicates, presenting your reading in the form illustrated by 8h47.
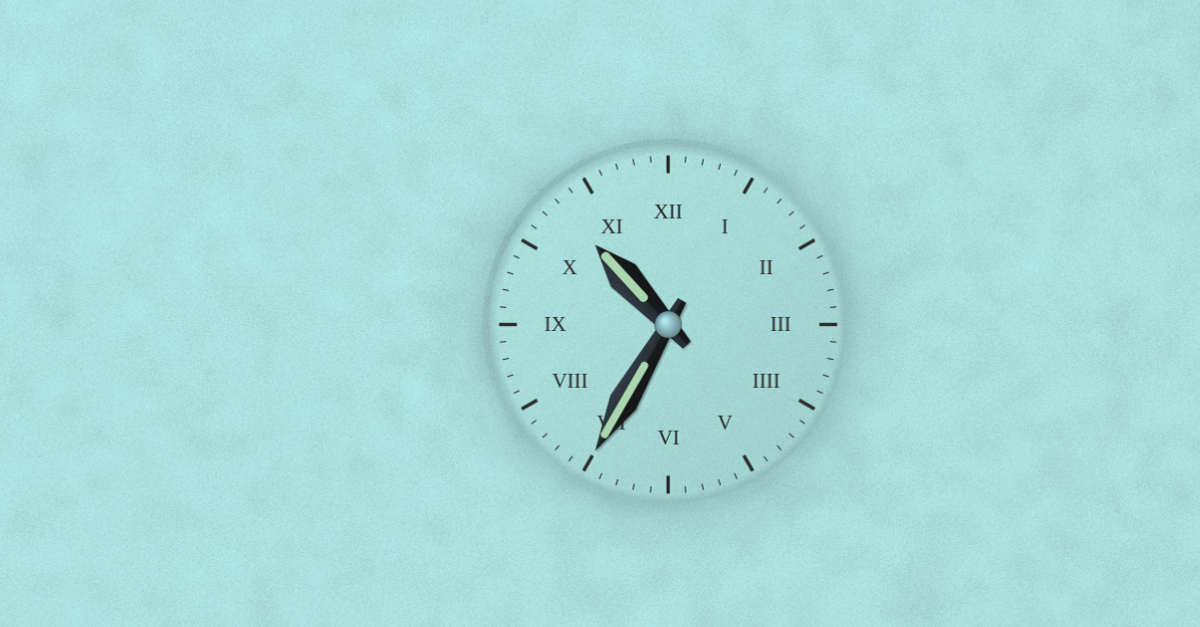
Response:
10h35
